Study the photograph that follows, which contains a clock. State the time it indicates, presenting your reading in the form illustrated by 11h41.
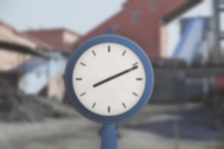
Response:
8h11
